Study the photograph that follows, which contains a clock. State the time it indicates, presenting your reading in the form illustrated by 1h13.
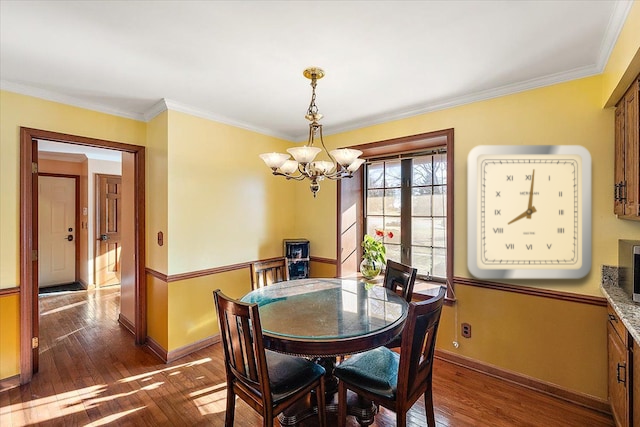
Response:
8h01
